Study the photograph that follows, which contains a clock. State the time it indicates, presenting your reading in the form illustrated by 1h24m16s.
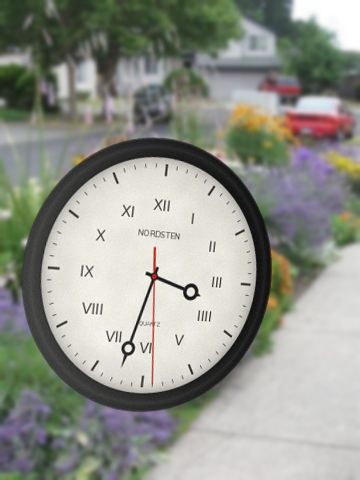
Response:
3h32m29s
